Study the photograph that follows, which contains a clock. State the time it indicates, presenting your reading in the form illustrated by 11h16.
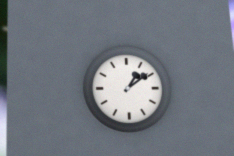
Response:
1h09
